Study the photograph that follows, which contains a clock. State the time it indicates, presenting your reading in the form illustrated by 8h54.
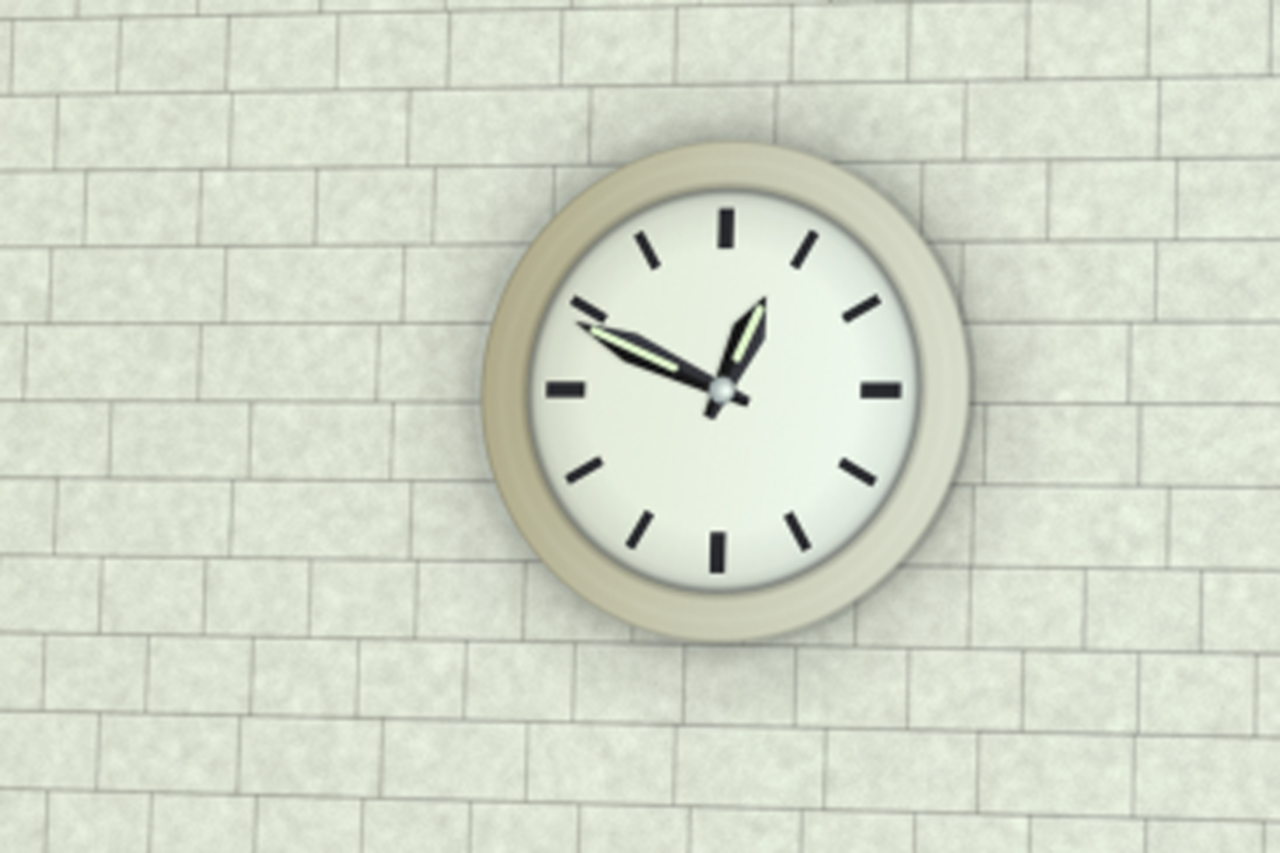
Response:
12h49
